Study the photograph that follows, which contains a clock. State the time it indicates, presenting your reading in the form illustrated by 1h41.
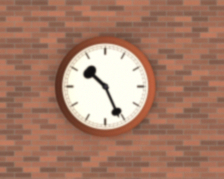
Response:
10h26
